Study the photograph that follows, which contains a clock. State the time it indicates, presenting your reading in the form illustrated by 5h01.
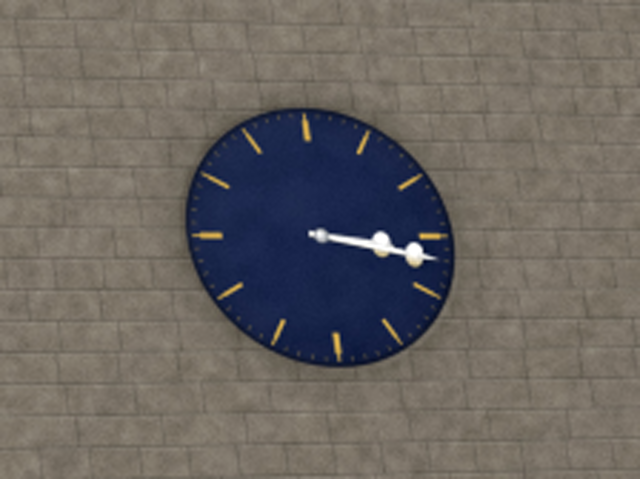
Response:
3h17
